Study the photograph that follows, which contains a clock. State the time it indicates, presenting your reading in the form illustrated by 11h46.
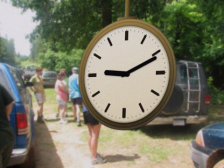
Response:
9h11
